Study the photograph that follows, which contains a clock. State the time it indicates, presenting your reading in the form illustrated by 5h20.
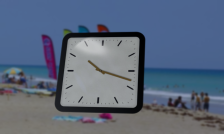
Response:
10h18
